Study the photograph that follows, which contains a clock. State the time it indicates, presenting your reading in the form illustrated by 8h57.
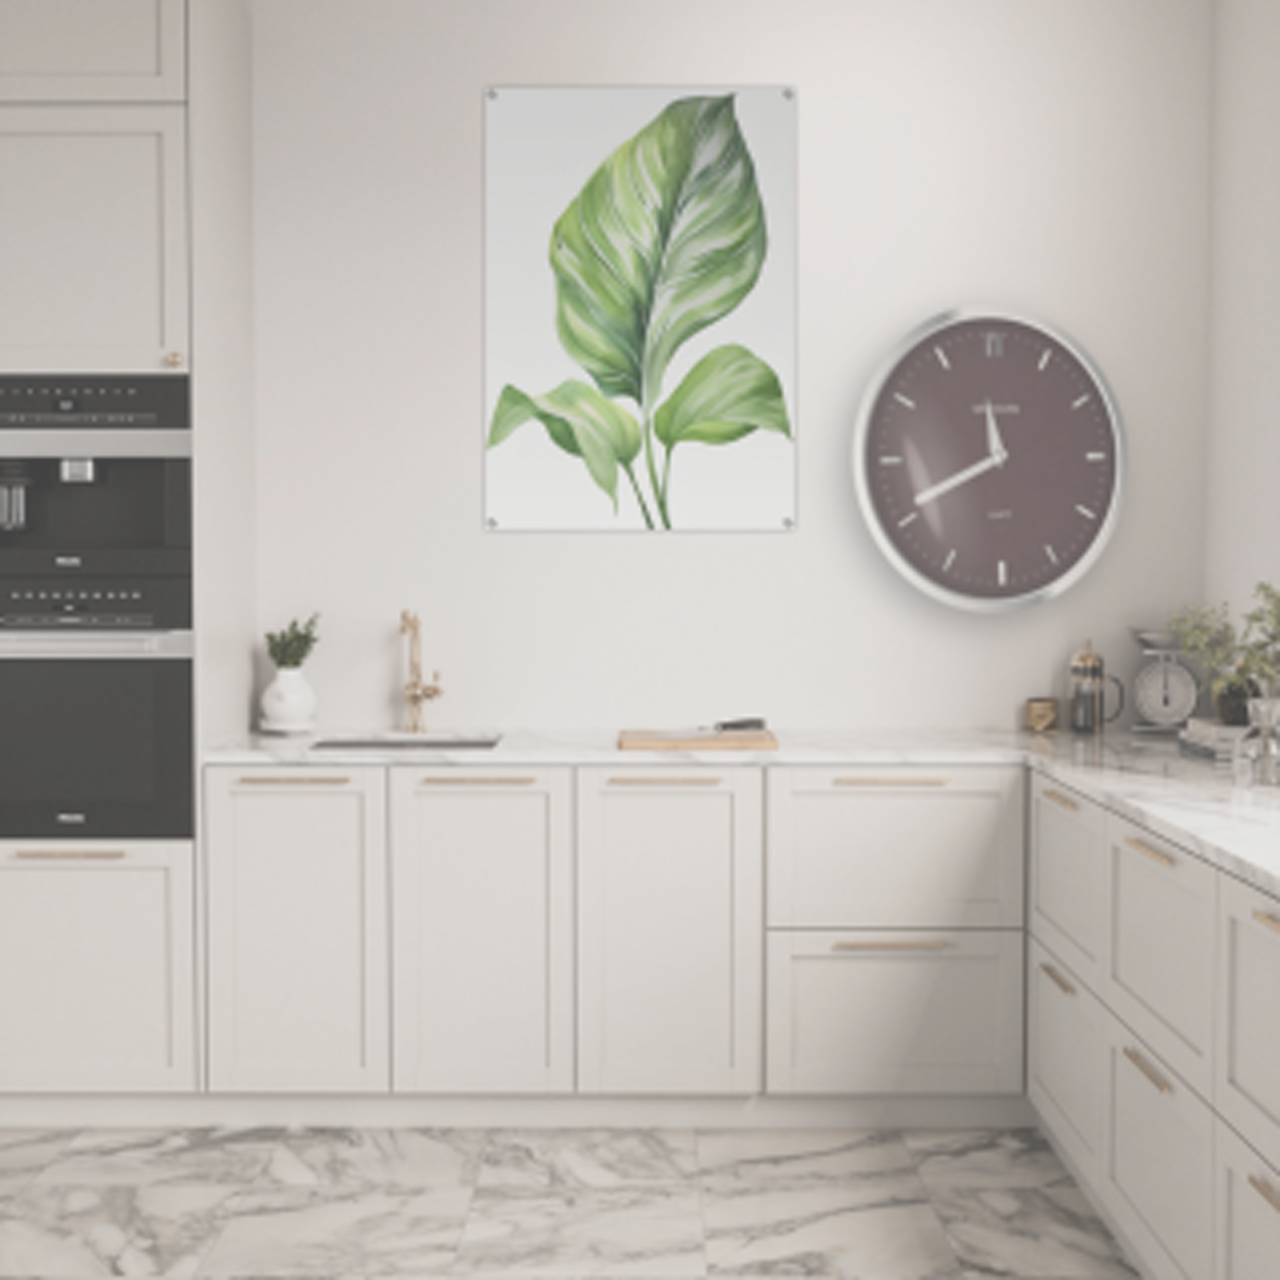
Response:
11h41
